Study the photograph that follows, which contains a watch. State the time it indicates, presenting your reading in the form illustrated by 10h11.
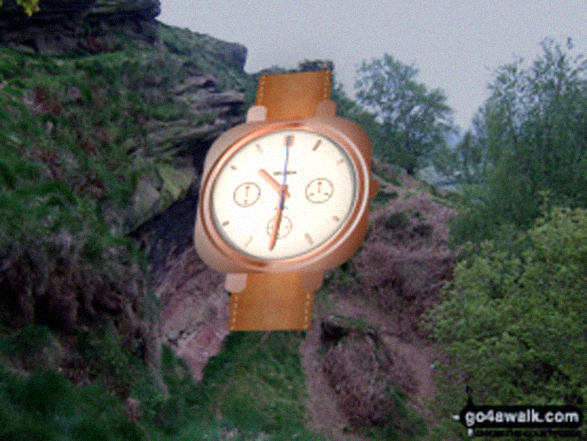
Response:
10h31
